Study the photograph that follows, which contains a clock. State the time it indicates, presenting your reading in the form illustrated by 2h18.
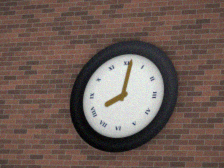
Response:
8h01
